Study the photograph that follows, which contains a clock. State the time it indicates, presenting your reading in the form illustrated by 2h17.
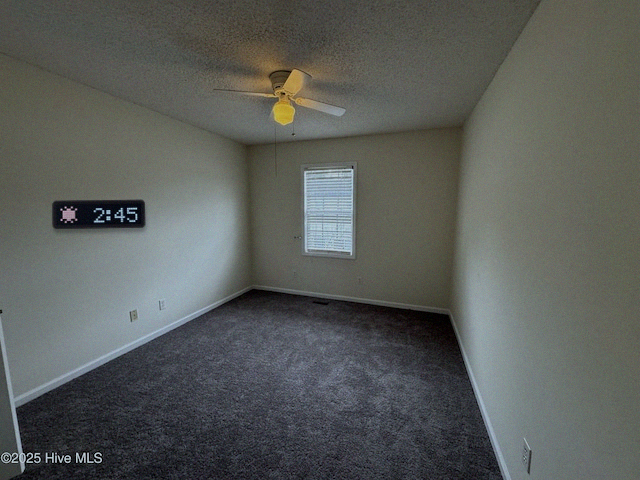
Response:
2h45
